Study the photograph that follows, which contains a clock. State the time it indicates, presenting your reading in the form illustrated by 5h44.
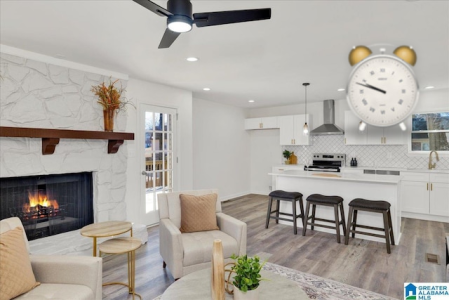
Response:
9h48
